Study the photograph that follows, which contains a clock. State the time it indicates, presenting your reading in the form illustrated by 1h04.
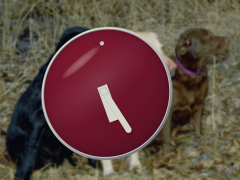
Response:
5h25
